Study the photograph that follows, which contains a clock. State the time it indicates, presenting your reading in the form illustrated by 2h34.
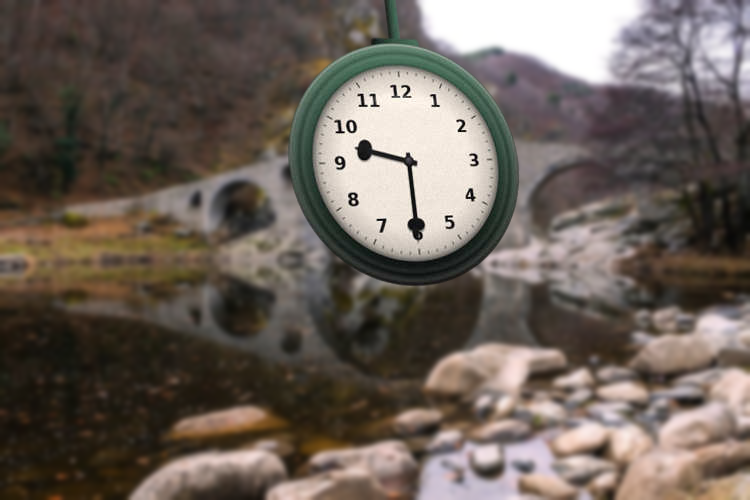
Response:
9h30
